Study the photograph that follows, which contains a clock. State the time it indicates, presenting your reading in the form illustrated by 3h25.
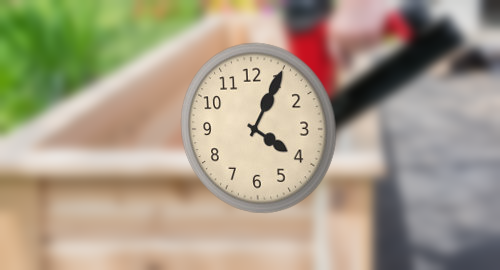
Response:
4h05
